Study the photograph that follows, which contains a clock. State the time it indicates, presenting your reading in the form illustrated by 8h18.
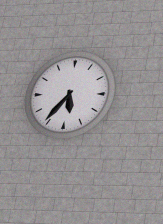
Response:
5h36
